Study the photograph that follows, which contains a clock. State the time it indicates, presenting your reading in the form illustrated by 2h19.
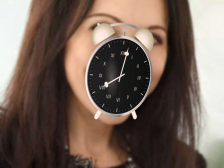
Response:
8h02
